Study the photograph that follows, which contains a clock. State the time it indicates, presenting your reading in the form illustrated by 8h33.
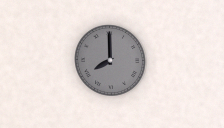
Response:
8h00
